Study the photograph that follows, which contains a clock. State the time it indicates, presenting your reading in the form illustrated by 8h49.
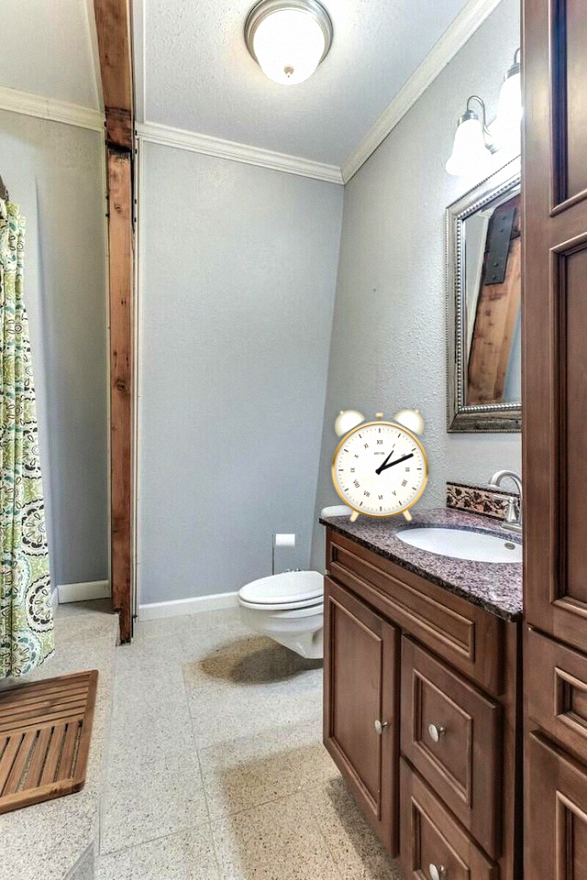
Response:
1h11
